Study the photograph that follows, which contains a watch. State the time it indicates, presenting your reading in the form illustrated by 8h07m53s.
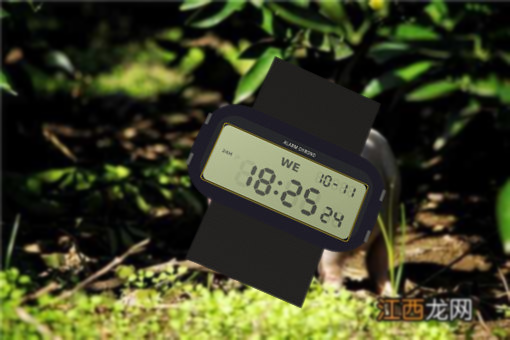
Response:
18h25m24s
